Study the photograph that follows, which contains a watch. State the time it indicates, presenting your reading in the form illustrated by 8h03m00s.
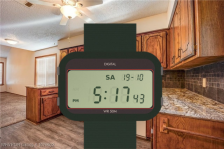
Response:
5h17m43s
